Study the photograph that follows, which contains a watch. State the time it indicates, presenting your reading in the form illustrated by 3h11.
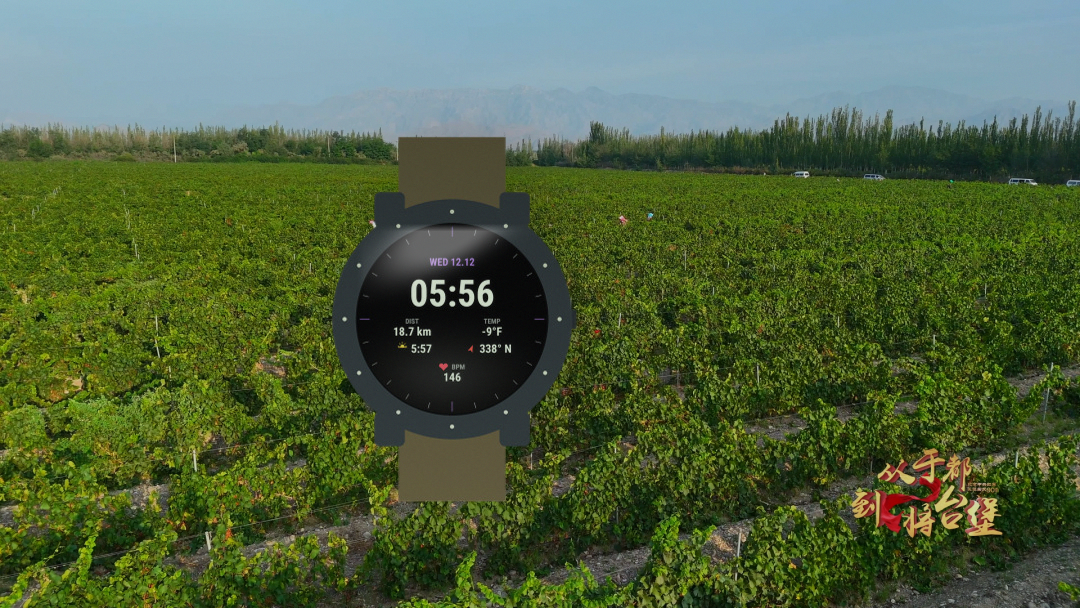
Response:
5h56
